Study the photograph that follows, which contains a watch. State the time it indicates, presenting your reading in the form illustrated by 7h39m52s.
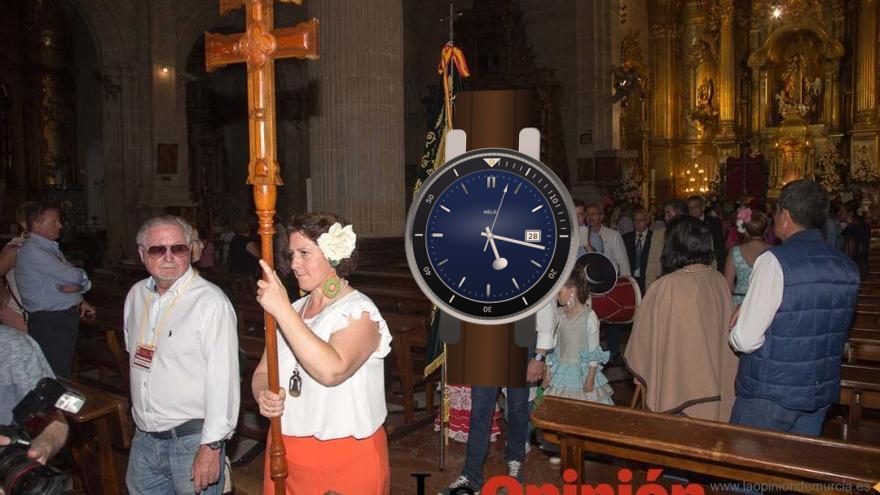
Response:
5h17m03s
